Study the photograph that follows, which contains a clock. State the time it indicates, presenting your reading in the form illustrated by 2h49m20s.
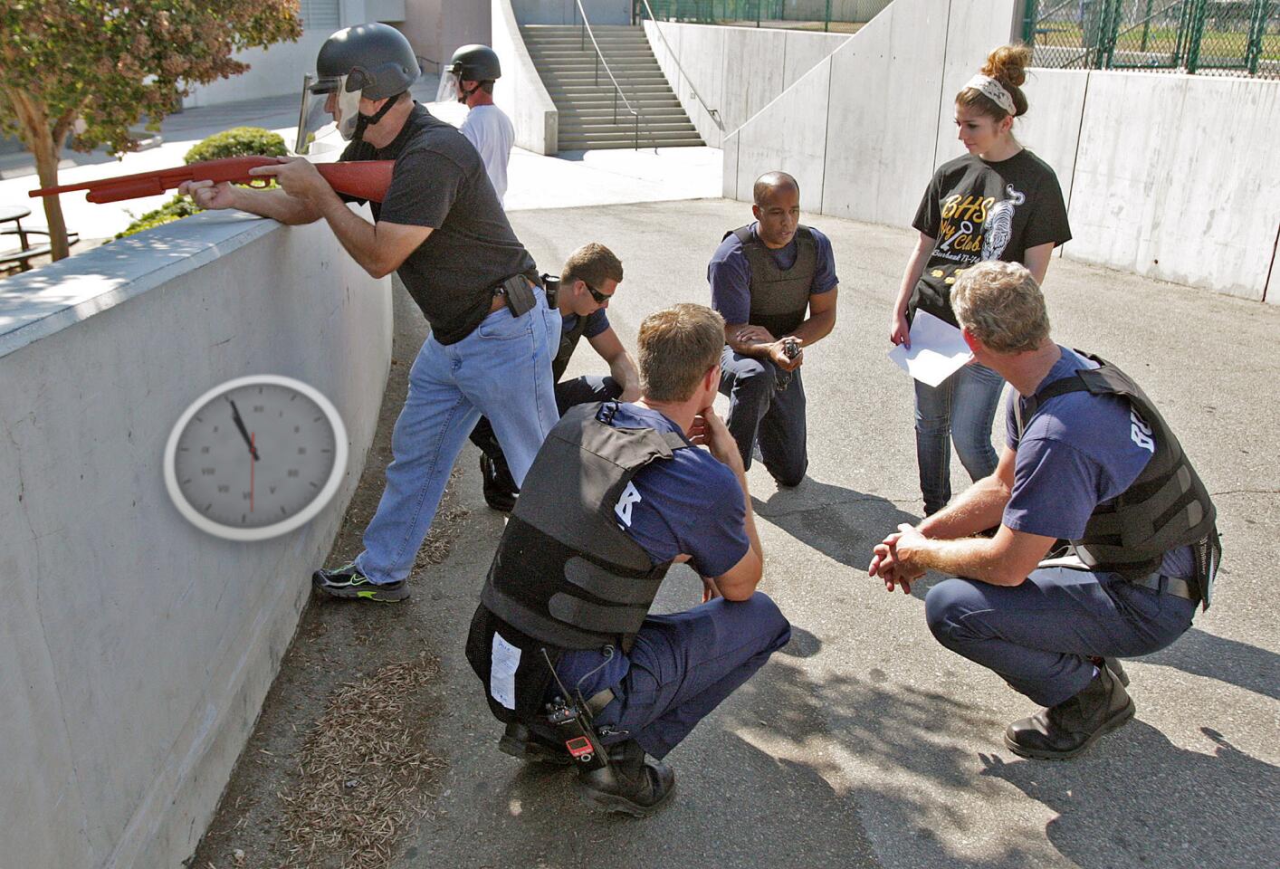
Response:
10h55m29s
